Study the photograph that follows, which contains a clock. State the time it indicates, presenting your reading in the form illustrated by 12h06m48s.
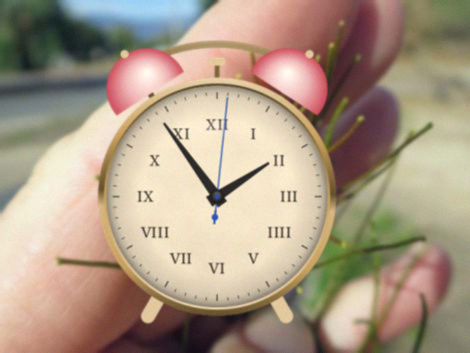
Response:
1h54m01s
